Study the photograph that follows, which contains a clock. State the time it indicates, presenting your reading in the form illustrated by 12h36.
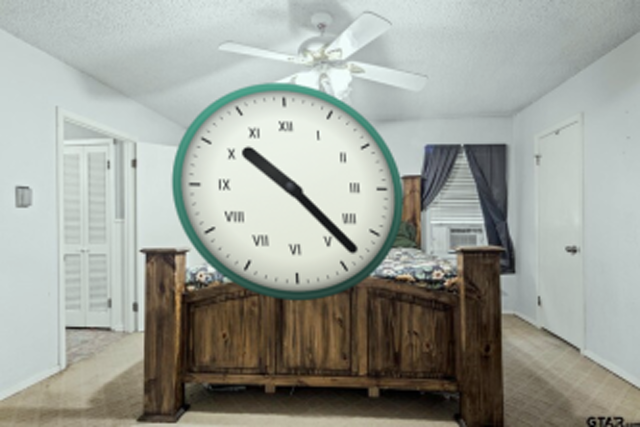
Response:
10h23
